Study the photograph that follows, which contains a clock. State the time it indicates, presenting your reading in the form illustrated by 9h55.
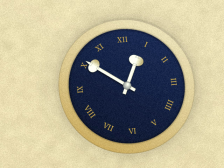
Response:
12h51
